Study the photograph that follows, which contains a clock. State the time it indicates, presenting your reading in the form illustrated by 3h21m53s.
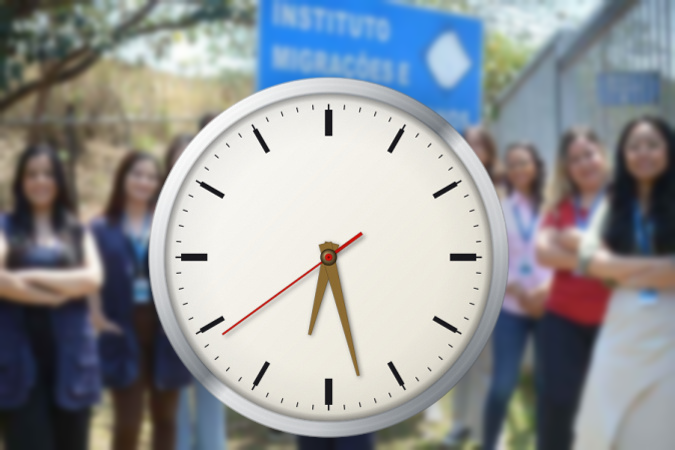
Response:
6h27m39s
